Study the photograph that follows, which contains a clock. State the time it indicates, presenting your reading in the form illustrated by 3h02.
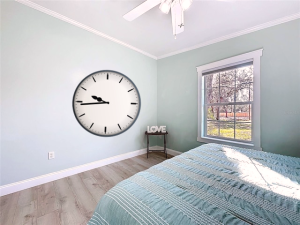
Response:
9h44
